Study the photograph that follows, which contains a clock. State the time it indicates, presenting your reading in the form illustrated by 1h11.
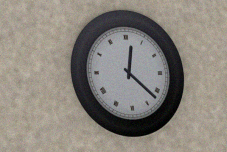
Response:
12h22
